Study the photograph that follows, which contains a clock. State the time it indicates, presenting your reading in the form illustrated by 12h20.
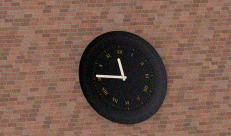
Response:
11h46
